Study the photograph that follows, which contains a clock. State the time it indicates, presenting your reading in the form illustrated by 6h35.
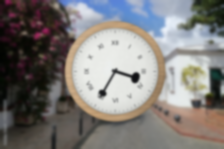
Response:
3h35
